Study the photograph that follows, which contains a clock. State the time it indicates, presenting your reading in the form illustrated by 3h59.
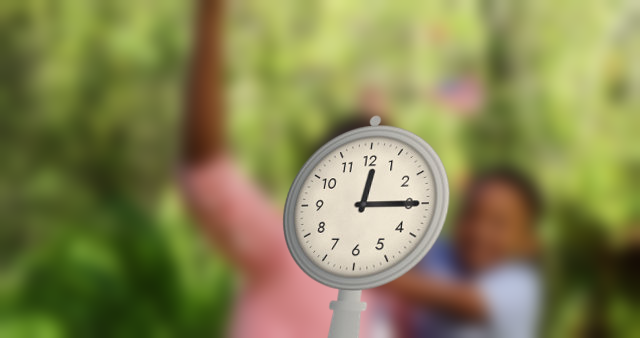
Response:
12h15
